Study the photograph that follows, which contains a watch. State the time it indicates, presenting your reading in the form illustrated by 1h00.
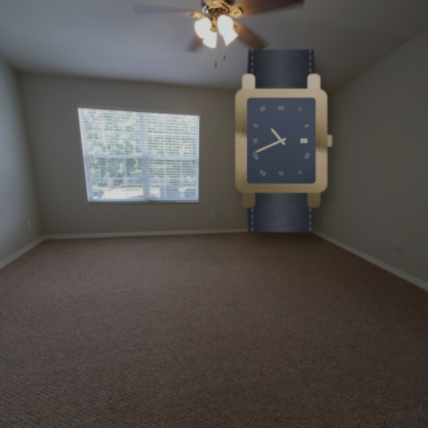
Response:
10h41
